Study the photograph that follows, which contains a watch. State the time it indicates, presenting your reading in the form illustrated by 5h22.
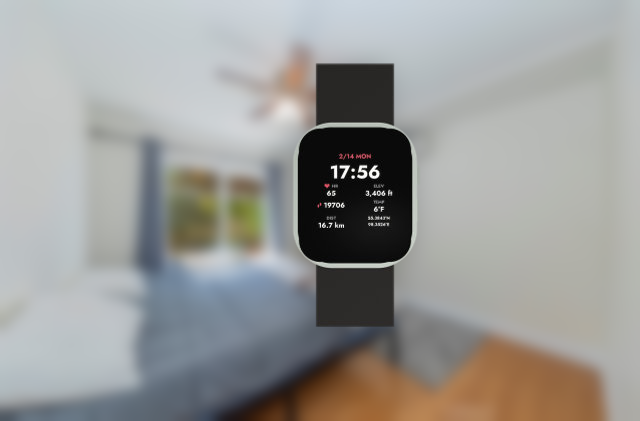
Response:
17h56
